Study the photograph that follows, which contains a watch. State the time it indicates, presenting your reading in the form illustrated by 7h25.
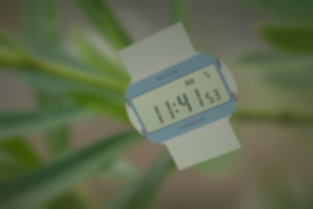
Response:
11h41
